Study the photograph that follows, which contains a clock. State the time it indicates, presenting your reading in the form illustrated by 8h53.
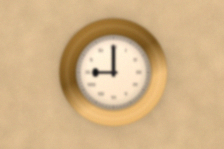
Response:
9h00
